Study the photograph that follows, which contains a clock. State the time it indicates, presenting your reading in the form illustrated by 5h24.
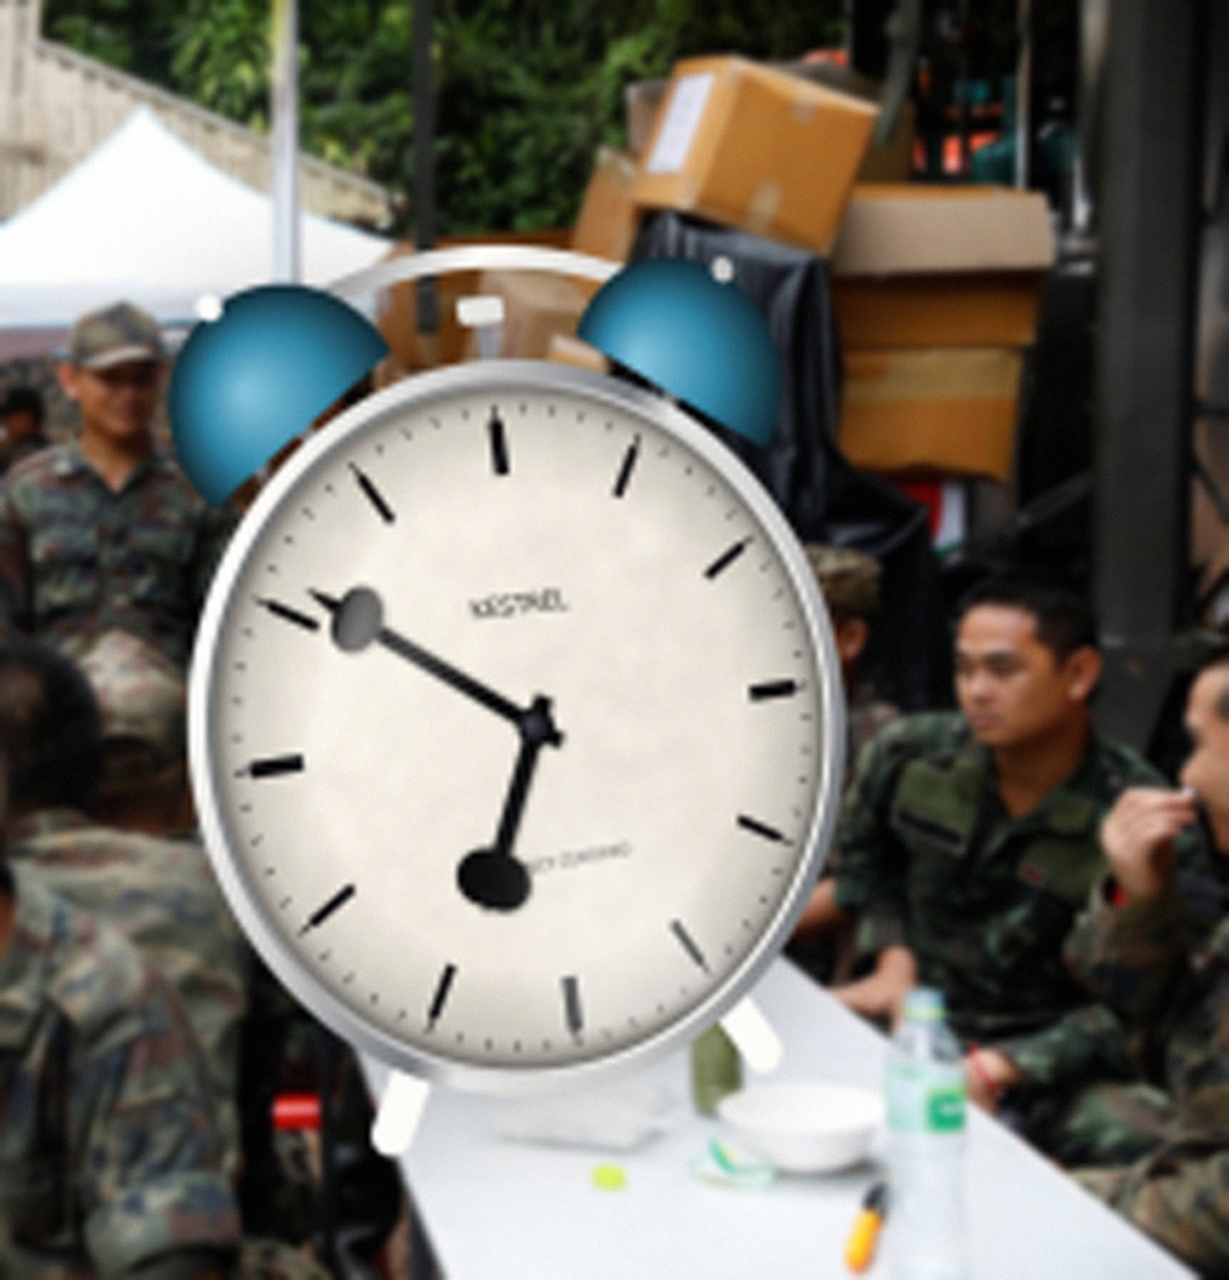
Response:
6h51
